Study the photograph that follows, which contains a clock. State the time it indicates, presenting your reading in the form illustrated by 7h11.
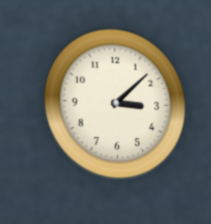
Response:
3h08
